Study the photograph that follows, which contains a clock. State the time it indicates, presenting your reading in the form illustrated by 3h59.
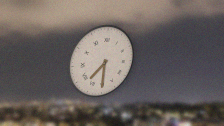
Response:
7h30
